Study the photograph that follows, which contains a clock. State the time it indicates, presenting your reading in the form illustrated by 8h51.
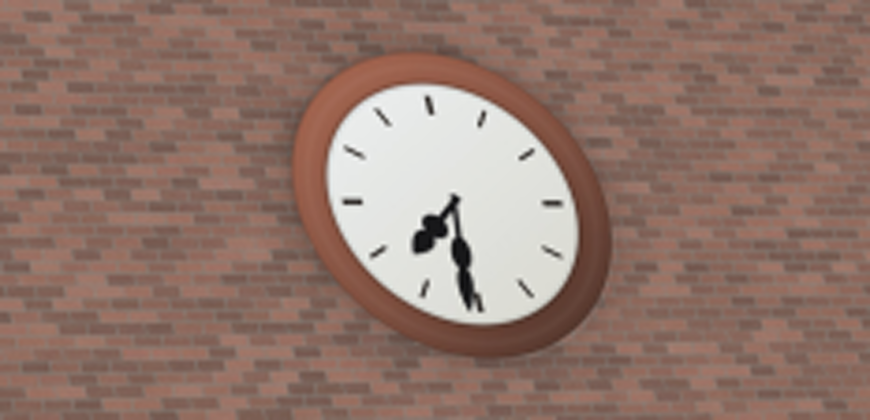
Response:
7h31
